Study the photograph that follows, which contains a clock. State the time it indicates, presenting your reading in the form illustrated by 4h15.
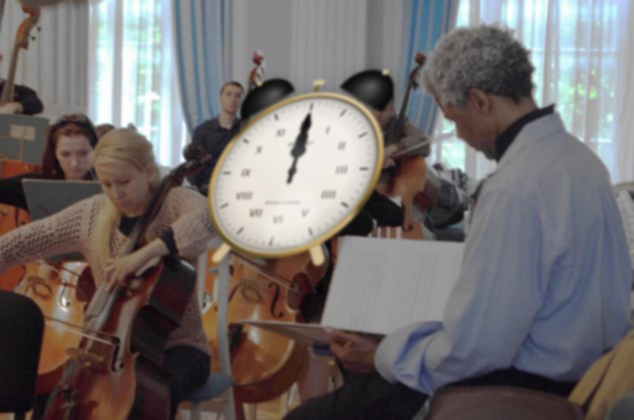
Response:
12h00
